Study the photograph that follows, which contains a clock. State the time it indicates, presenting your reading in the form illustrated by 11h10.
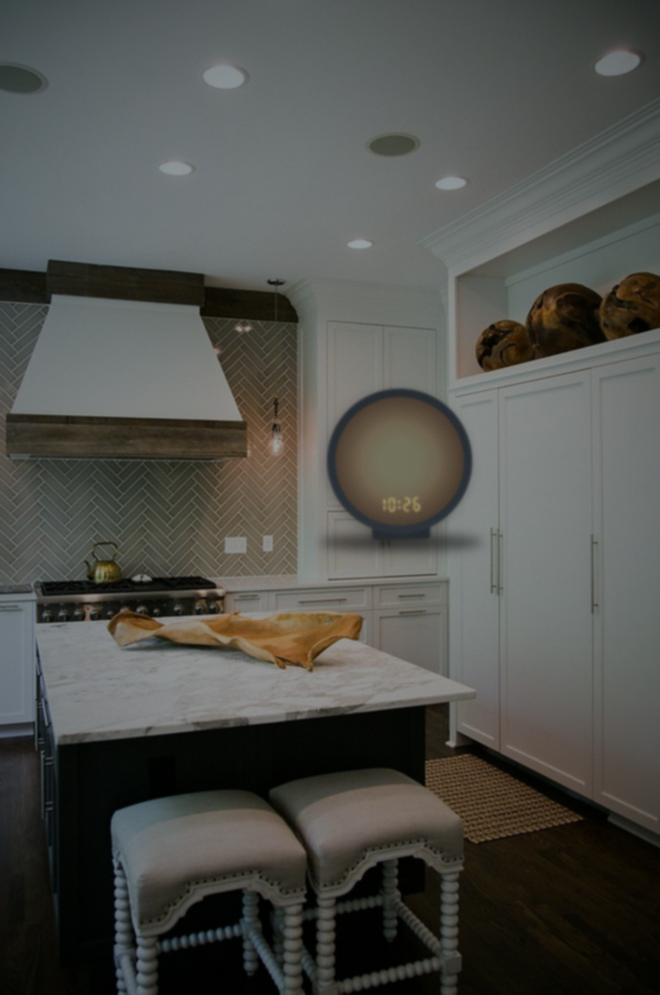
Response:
10h26
